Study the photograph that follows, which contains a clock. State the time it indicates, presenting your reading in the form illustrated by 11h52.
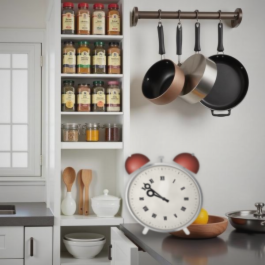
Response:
9h52
